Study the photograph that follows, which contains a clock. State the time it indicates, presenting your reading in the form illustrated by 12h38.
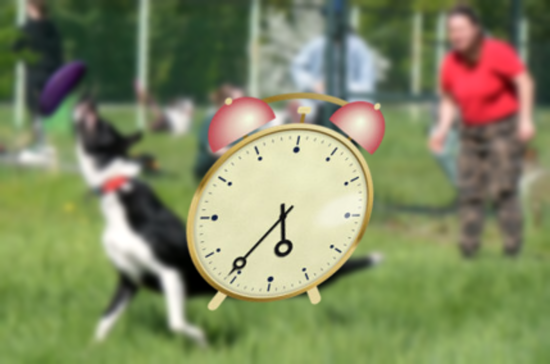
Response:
5h36
